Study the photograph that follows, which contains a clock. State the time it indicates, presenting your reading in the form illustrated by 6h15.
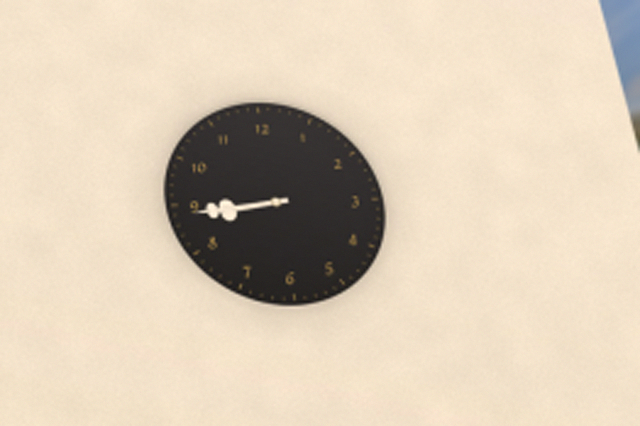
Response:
8h44
